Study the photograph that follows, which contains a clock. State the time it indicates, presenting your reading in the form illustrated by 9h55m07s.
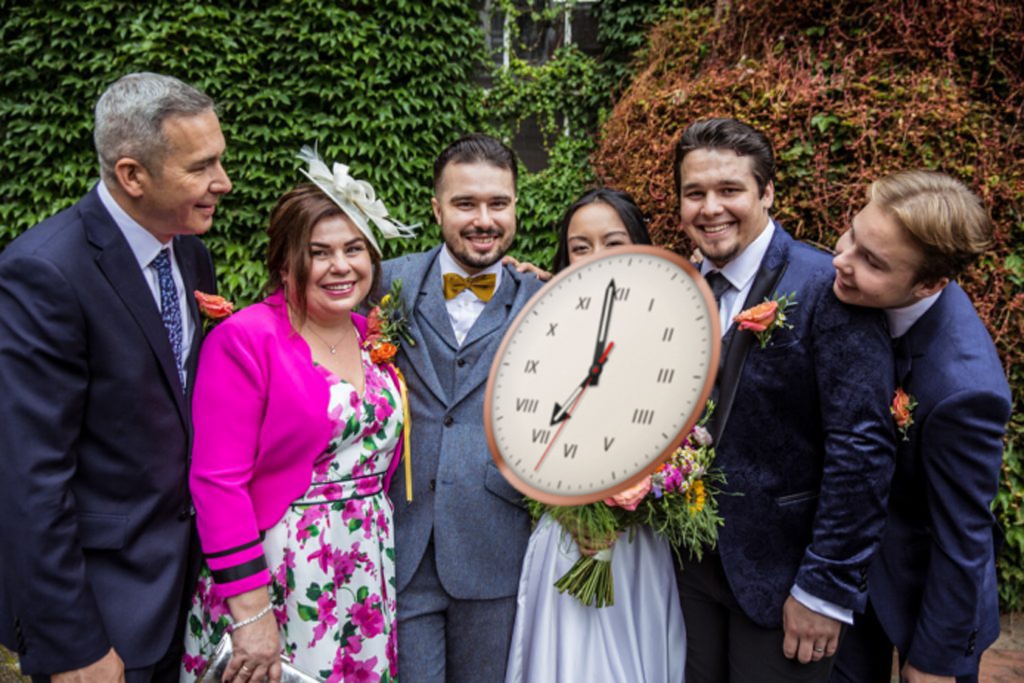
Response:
6h58m33s
